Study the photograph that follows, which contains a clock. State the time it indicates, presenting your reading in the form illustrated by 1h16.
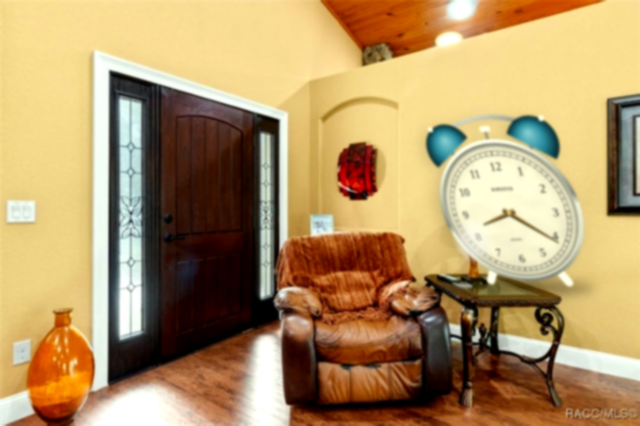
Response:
8h21
